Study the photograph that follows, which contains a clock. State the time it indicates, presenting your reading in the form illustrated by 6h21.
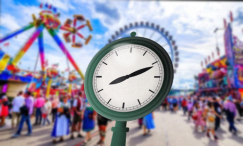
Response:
8h11
